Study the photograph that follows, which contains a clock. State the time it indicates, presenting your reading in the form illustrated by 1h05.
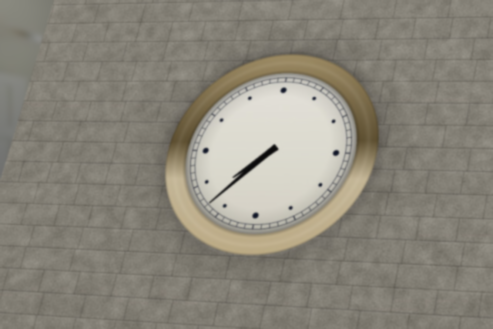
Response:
7h37
